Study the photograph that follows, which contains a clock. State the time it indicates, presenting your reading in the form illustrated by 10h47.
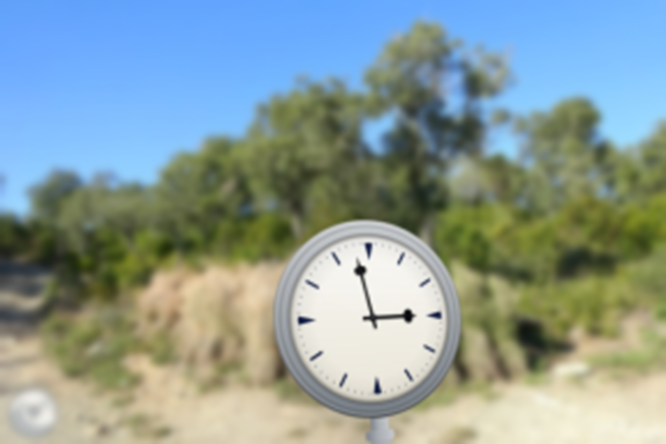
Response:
2h58
